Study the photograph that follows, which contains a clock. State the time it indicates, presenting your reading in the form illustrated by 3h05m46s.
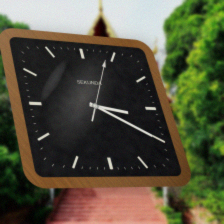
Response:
3h20m04s
